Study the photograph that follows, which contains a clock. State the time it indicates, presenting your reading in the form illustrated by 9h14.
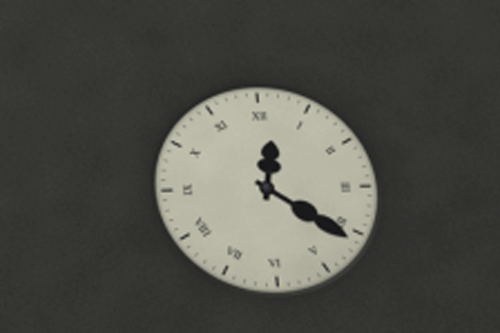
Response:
12h21
